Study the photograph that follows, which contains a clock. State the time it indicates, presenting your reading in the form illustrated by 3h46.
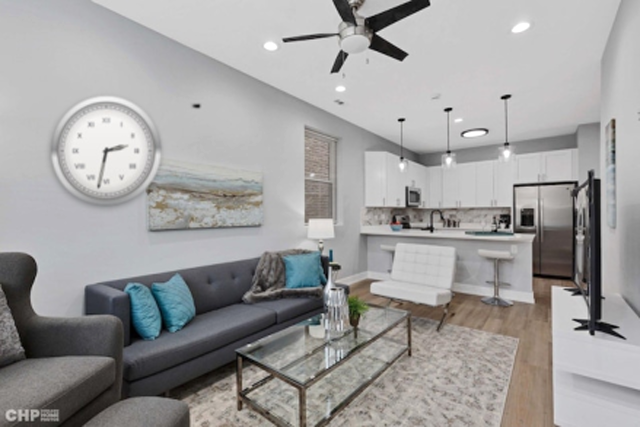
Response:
2h32
